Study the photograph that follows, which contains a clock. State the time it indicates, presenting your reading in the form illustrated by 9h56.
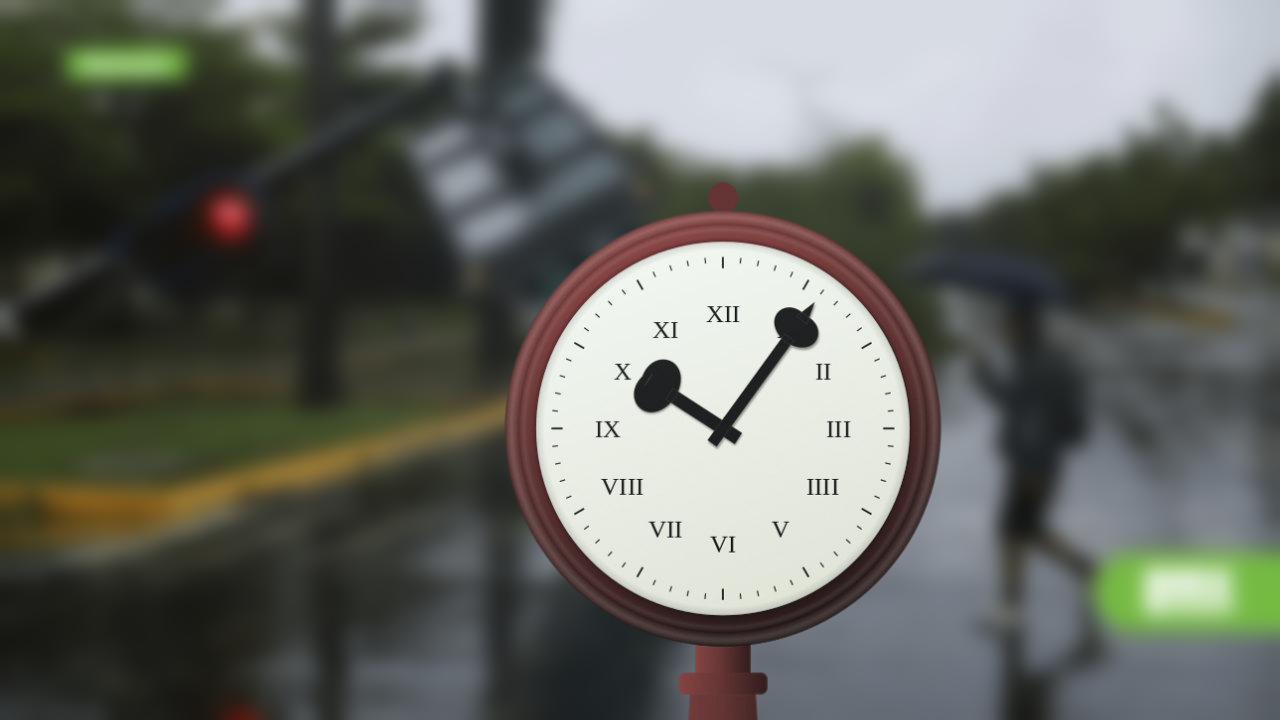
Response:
10h06
